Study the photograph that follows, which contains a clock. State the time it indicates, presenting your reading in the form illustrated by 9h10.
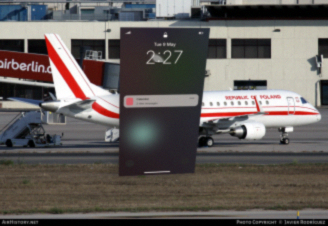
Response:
2h27
